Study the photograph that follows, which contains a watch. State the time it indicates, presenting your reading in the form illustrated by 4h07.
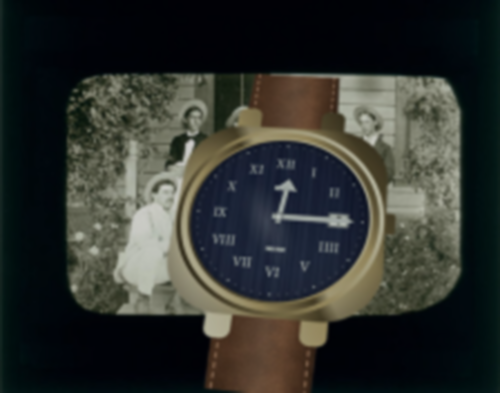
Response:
12h15
